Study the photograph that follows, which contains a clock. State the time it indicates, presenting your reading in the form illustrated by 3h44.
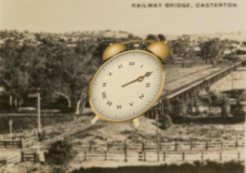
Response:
2h10
